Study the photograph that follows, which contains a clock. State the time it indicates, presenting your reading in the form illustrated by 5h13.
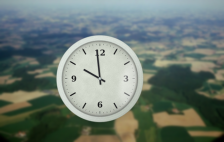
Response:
9h59
